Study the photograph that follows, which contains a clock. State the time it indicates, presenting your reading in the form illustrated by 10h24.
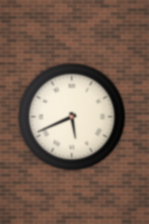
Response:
5h41
